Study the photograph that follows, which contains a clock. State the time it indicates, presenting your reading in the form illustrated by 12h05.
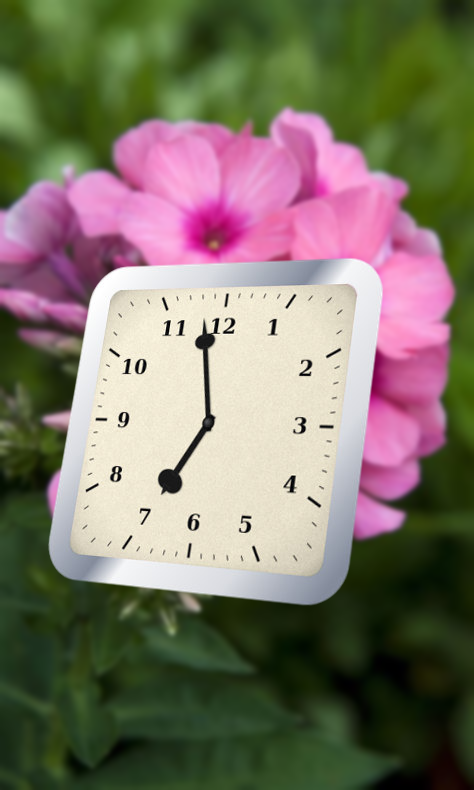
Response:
6h58
